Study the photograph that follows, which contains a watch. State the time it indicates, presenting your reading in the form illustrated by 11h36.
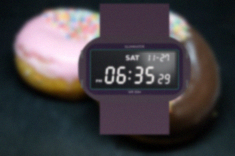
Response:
6h35
